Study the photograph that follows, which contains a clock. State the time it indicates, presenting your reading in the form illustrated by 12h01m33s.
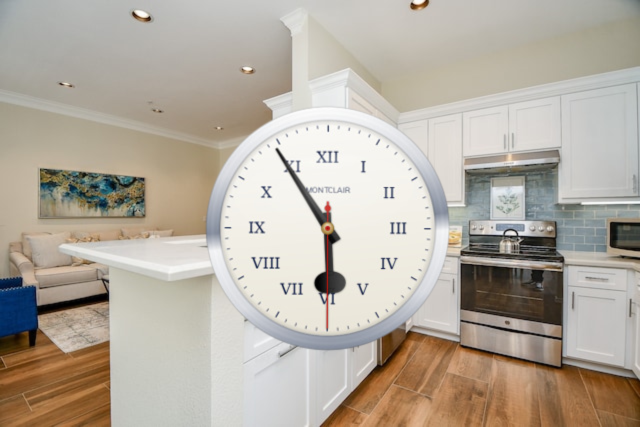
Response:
5h54m30s
